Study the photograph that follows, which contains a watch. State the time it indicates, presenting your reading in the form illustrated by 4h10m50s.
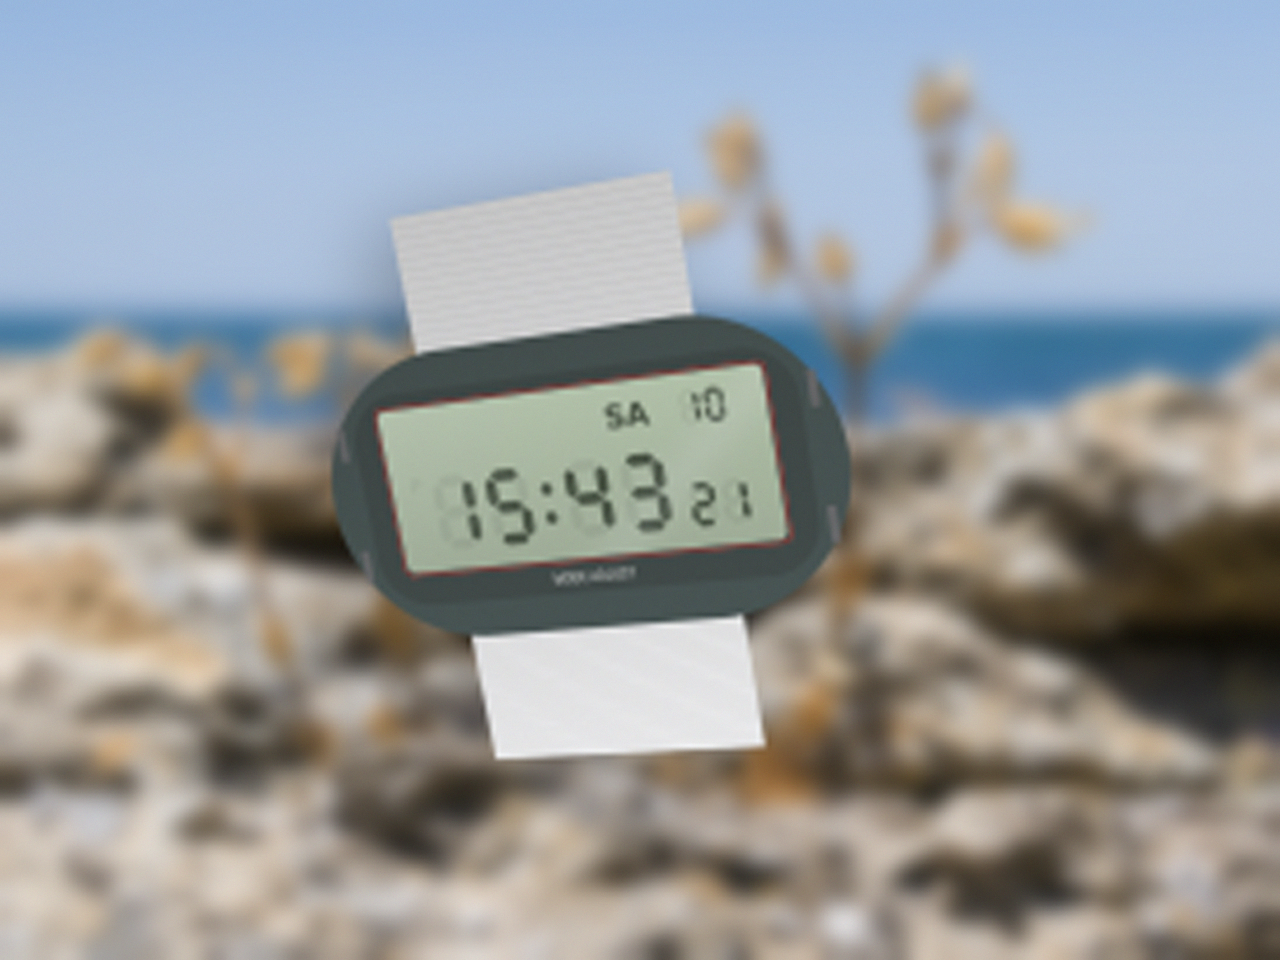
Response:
15h43m21s
